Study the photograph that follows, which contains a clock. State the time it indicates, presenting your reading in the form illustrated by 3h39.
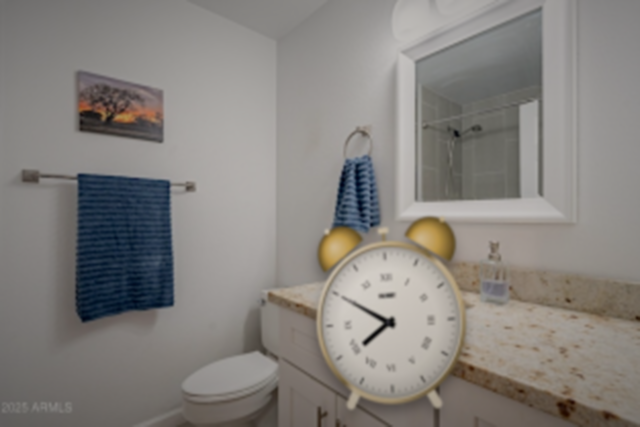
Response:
7h50
